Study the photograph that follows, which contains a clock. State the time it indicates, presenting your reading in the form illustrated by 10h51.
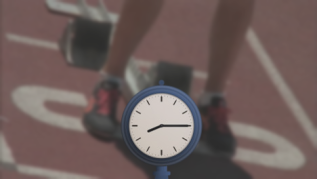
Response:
8h15
